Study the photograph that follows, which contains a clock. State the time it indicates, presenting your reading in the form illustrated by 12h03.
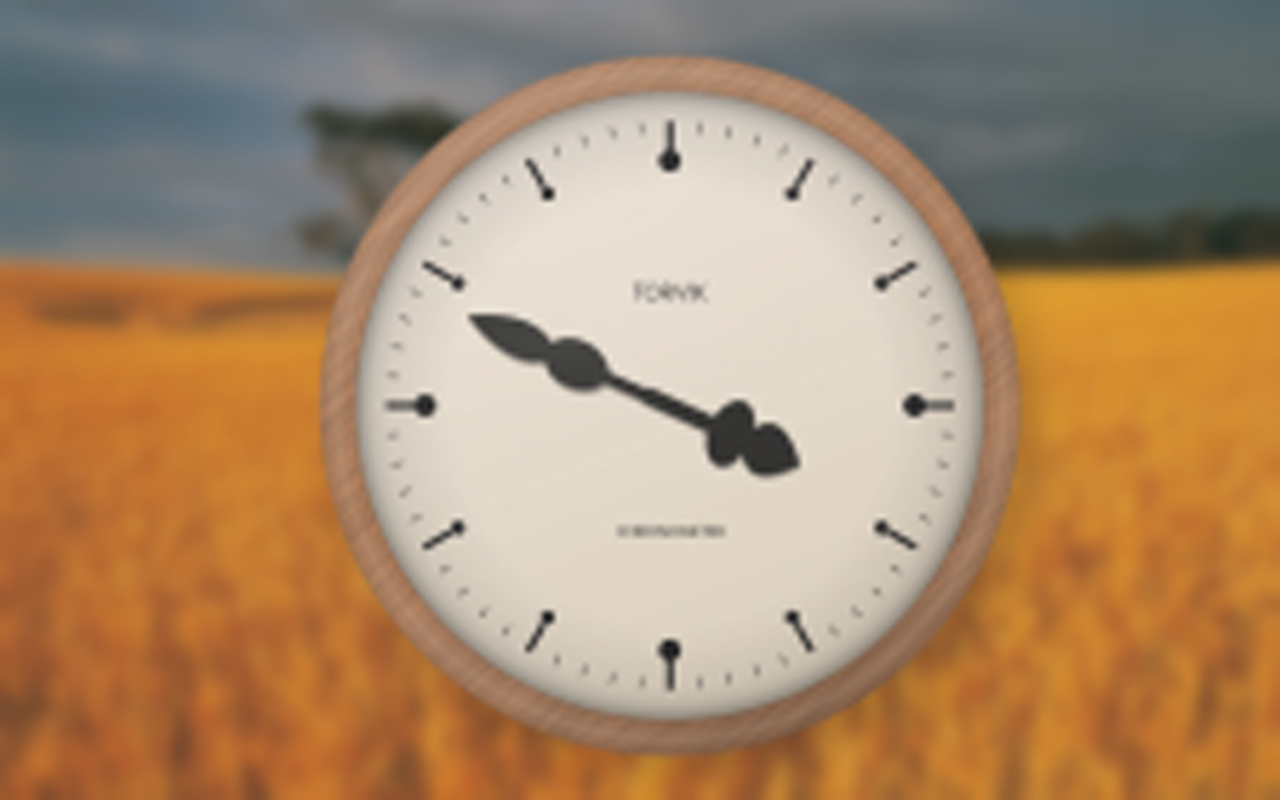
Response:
3h49
